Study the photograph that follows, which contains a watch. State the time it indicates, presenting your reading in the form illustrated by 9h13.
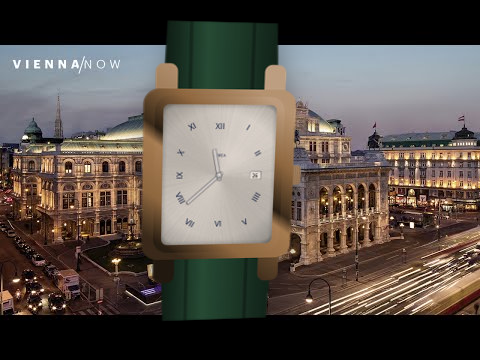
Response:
11h38
